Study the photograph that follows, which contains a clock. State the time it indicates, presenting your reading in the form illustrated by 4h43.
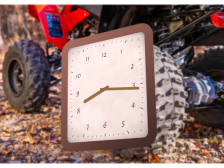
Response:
8h16
